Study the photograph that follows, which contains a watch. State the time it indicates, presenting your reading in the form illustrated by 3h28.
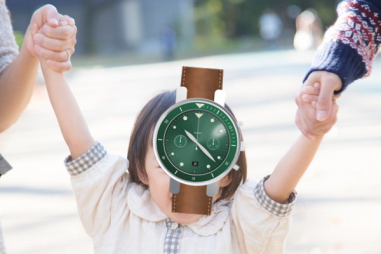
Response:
10h22
